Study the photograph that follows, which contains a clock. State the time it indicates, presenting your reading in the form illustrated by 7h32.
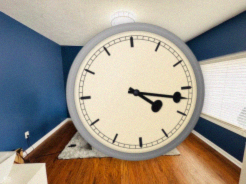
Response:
4h17
